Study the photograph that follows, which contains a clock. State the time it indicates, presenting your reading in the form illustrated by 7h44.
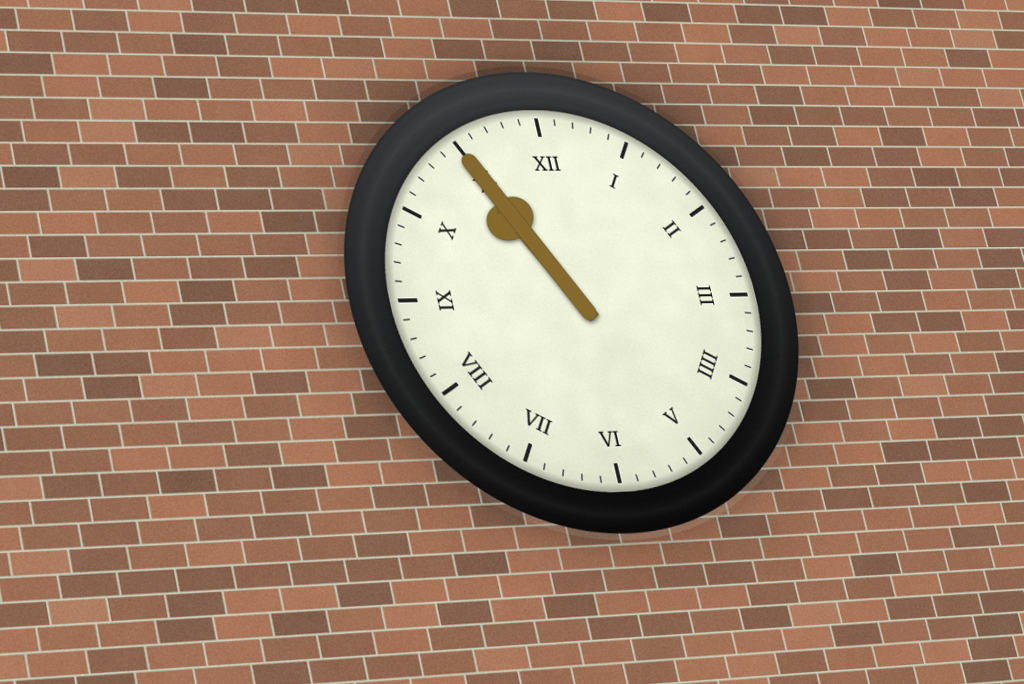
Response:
10h55
